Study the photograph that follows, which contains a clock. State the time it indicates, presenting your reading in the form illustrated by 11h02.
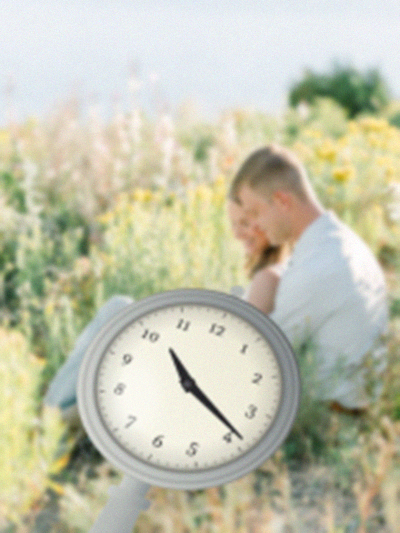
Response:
10h19
